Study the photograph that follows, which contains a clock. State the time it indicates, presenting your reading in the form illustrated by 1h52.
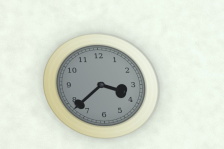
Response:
3h38
